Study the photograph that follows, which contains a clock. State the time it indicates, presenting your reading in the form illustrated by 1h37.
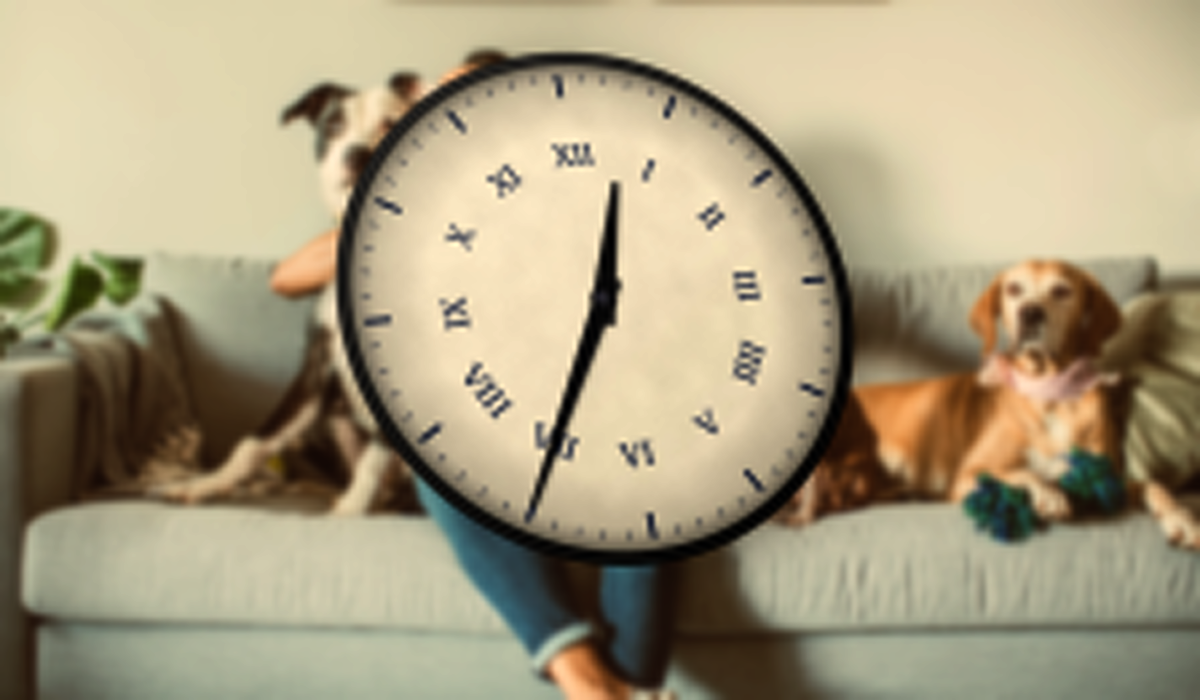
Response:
12h35
